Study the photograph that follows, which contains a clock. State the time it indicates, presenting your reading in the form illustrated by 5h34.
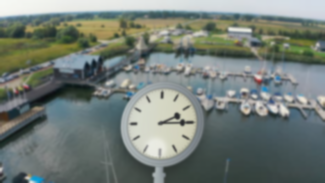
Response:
2h15
